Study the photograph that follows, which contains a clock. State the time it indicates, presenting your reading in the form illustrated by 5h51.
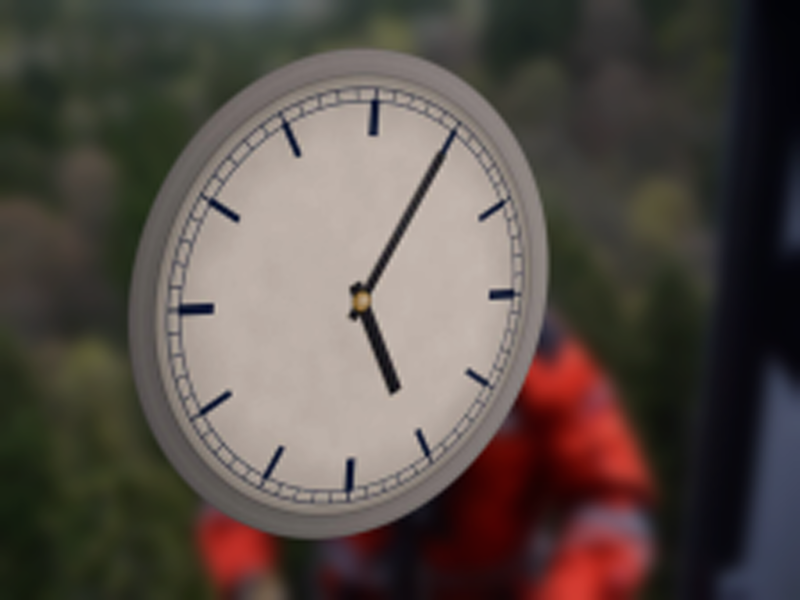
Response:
5h05
